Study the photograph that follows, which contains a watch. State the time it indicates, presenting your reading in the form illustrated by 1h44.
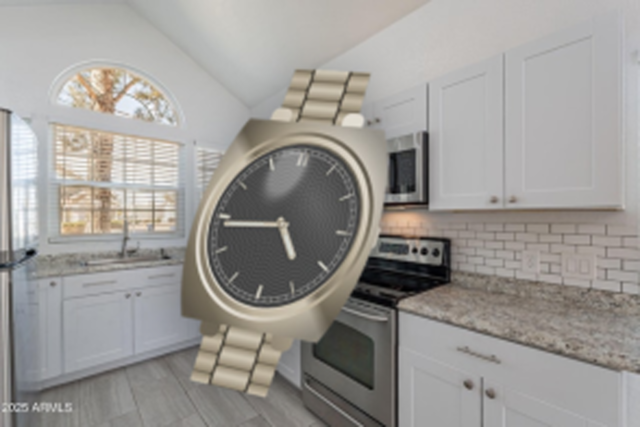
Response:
4h44
